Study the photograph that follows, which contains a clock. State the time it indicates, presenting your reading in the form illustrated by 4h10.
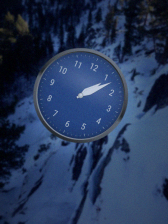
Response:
1h07
